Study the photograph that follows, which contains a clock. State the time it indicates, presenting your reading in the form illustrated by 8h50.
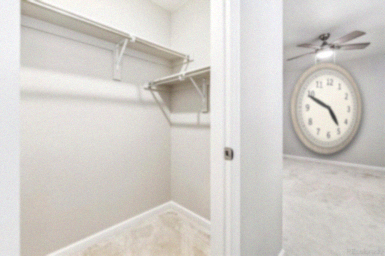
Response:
4h49
